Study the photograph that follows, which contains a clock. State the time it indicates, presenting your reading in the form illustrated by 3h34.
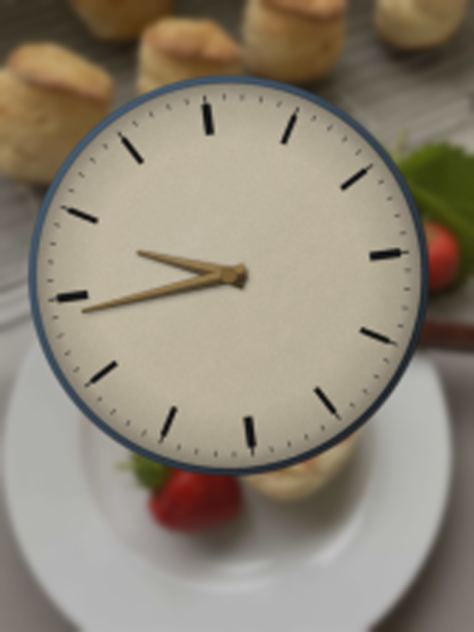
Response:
9h44
